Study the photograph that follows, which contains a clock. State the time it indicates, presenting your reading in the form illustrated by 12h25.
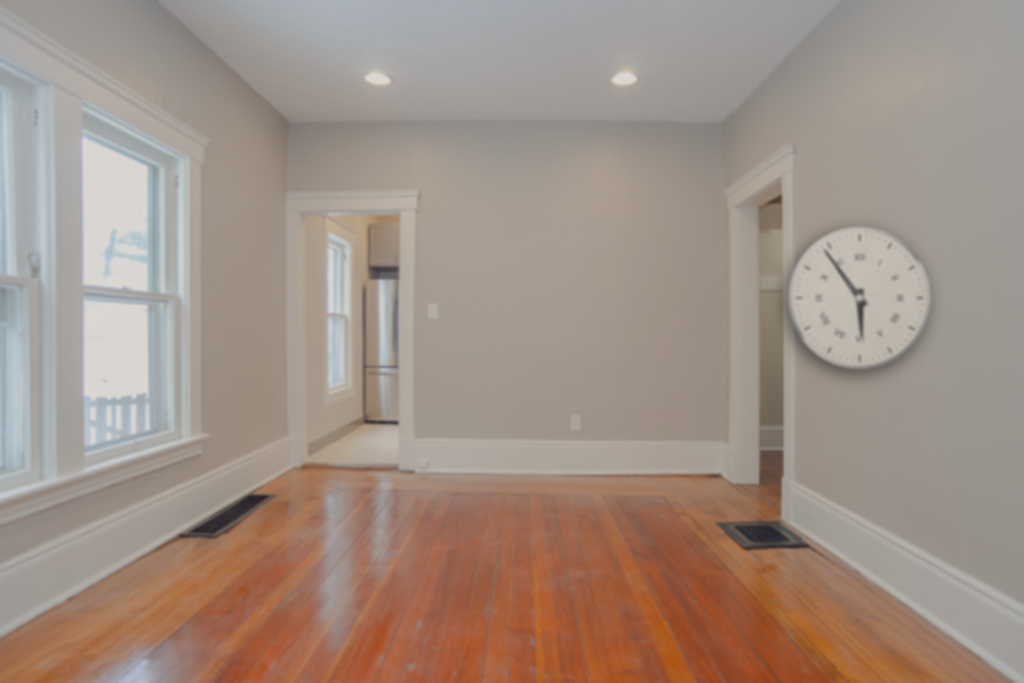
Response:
5h54
